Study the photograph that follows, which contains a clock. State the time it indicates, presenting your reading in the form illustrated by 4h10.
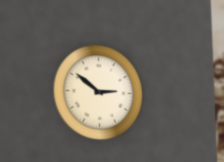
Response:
2h51
